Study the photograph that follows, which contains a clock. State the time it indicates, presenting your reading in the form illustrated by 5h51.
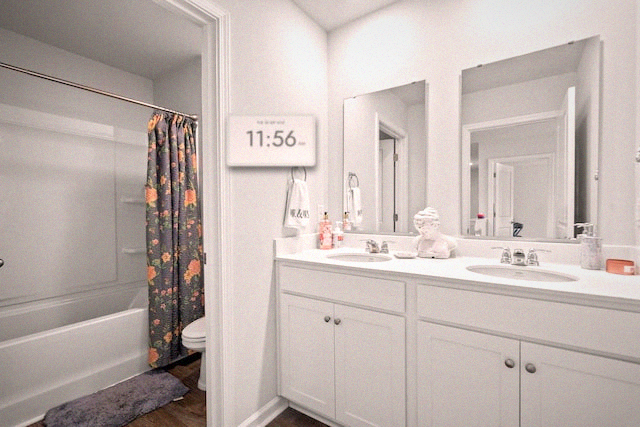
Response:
11h56
